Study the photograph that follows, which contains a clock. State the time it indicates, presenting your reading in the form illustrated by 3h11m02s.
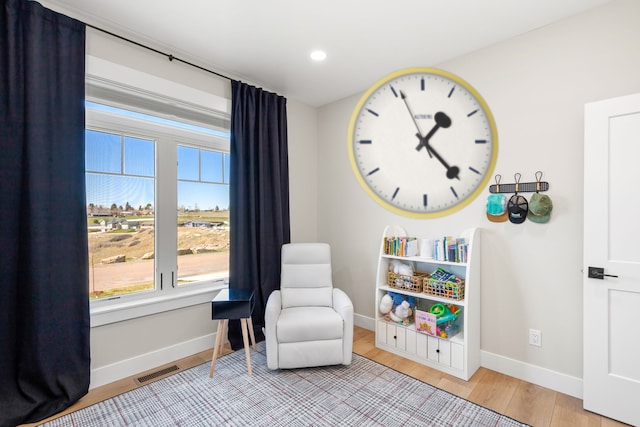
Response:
1h22m56s
